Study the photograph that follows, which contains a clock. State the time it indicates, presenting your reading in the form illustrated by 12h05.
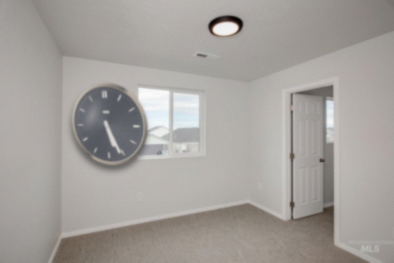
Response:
5h26
